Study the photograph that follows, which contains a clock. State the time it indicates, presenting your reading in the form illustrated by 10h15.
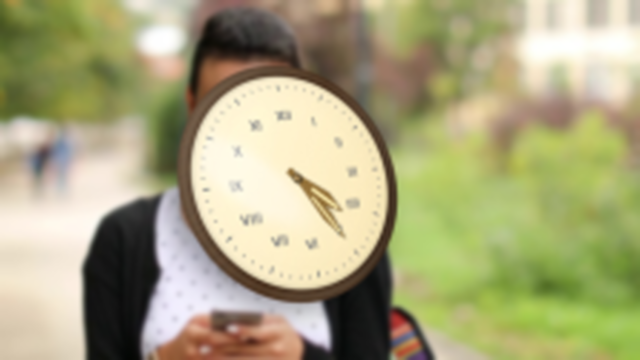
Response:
4h25
